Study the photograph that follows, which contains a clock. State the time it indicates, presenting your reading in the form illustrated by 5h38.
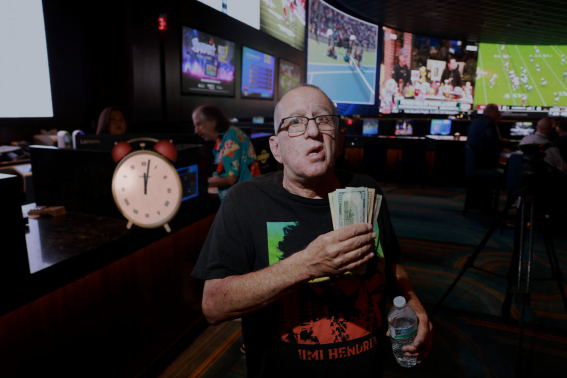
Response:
12h02
